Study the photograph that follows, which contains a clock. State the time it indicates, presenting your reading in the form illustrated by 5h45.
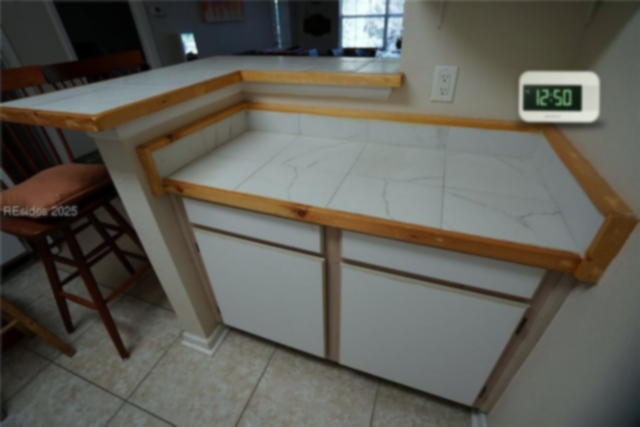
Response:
12h50
